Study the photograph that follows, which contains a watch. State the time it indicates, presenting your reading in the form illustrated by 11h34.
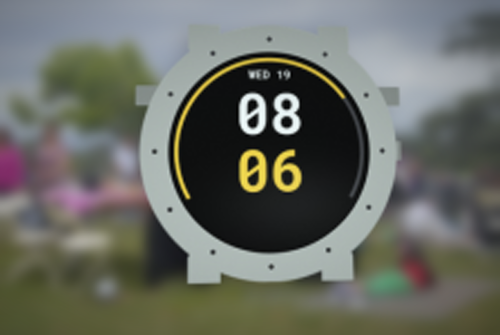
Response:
8h06
